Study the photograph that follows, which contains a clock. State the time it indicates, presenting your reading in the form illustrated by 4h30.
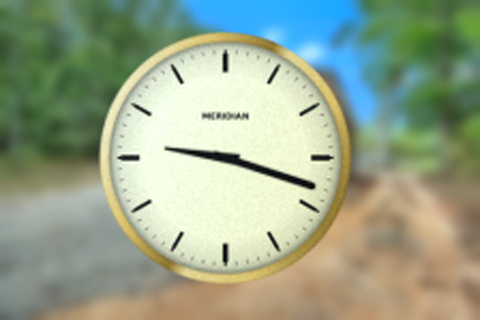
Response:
9h18
